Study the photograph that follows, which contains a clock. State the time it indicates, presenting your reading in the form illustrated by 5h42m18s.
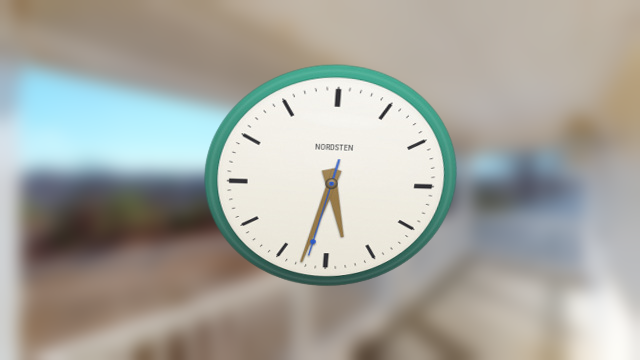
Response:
5h32m32s
